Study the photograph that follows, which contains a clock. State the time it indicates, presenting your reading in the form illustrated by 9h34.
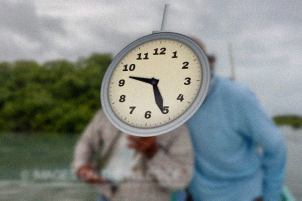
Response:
9h26
